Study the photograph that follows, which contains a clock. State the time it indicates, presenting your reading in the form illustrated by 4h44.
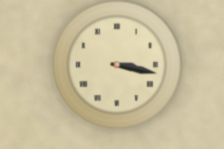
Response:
3h17
